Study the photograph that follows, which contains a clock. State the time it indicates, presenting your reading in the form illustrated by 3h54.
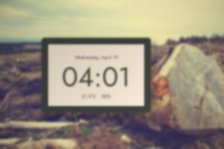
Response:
4h01
